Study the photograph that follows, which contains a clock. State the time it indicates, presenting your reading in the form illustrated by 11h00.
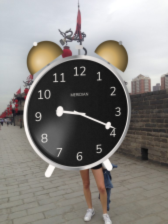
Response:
9h19
